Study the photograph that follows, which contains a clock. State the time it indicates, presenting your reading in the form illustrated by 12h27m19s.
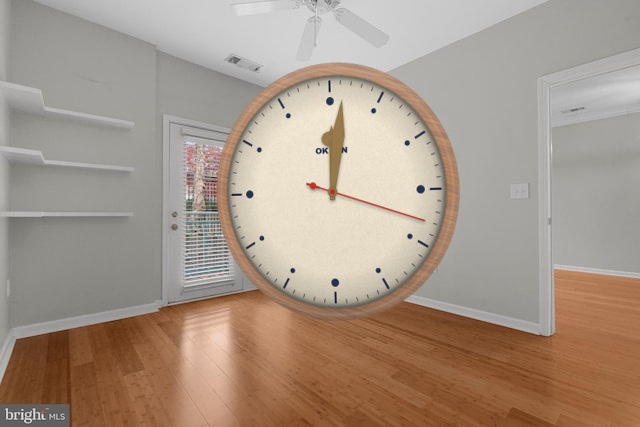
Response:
12h01m18s
